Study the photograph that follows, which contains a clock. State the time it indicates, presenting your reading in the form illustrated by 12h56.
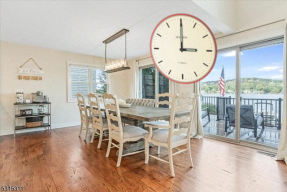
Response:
3h00
